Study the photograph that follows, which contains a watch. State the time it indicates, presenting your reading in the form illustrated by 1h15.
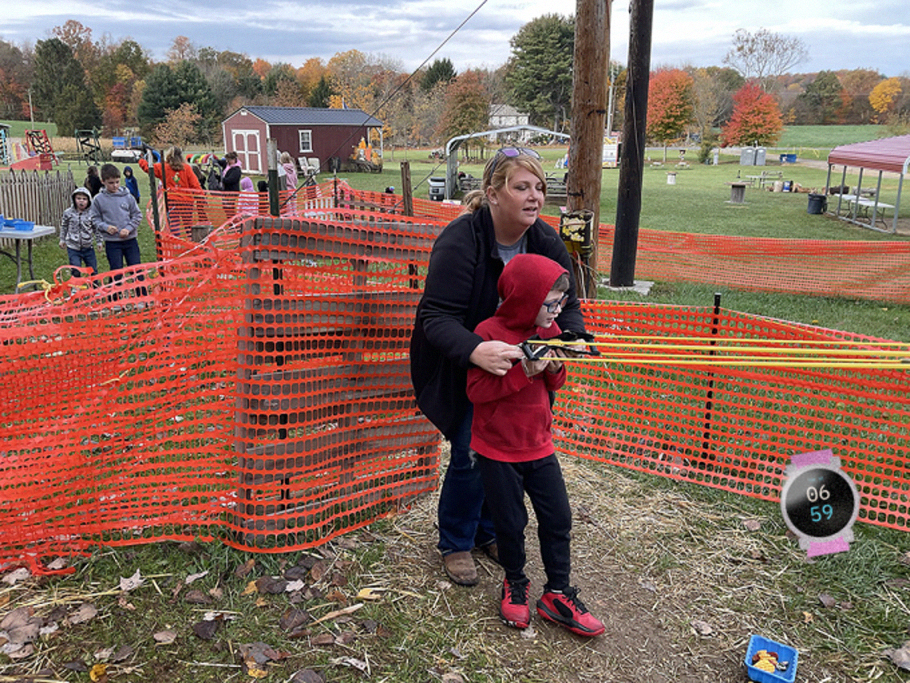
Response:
6h59
